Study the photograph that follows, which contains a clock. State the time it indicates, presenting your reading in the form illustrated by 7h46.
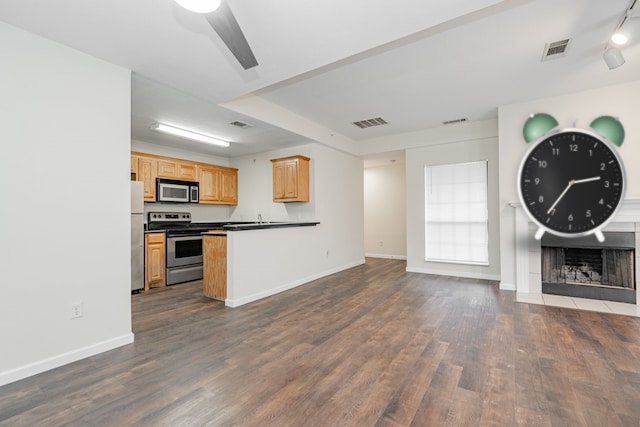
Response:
2h36
